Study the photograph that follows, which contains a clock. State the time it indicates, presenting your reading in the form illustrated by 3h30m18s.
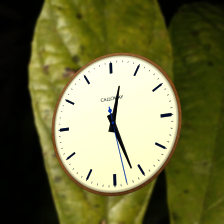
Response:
12h26m28s
